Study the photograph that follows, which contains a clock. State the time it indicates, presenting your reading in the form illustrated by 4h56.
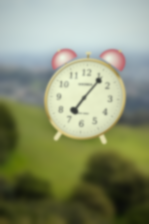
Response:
7h06
